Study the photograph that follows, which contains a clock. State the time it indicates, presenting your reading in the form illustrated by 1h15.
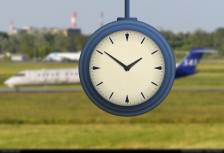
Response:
1h51
